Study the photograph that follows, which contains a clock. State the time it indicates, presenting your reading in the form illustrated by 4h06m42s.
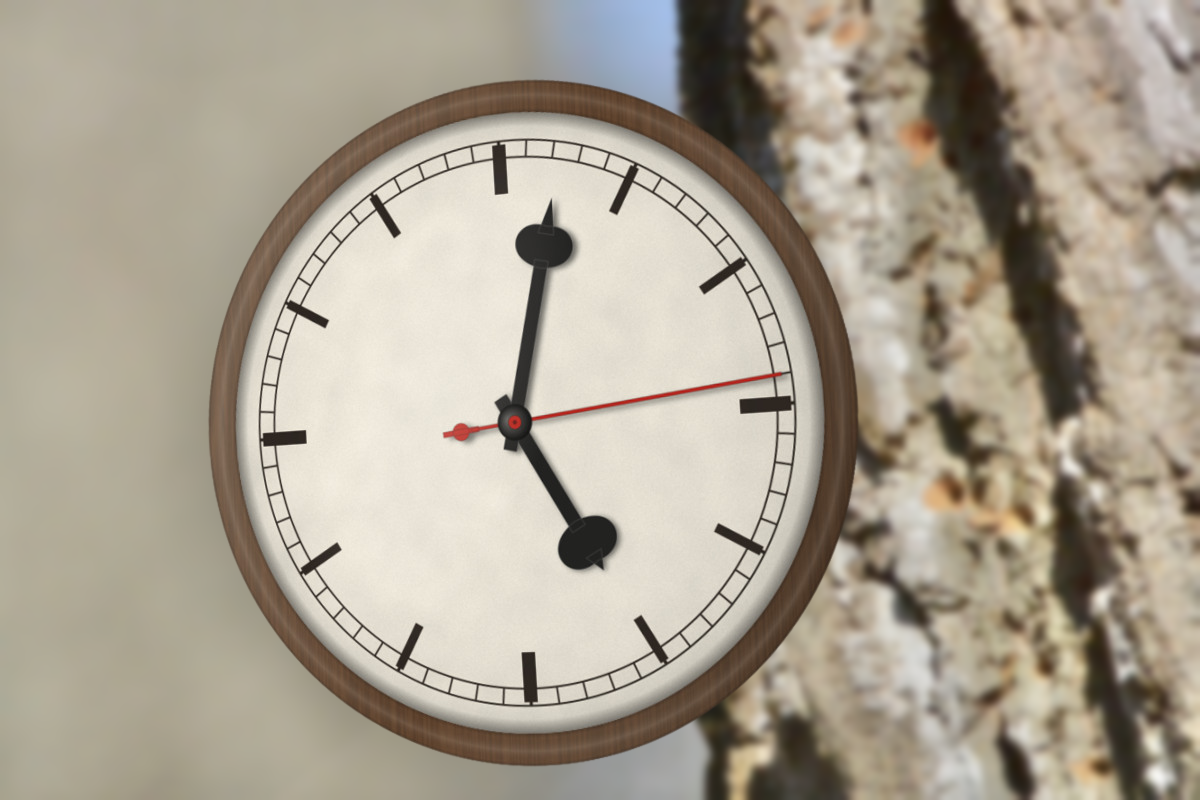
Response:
5h02m14s
